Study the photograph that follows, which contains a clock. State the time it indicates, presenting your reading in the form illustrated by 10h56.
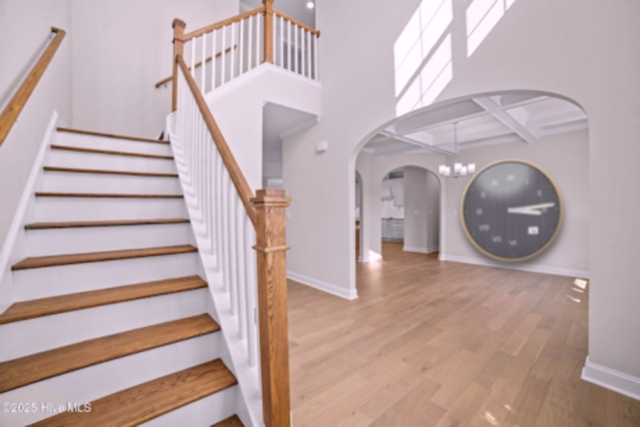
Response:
3h14
